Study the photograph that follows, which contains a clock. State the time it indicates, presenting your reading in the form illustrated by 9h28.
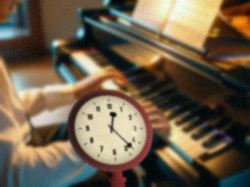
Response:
12h23
